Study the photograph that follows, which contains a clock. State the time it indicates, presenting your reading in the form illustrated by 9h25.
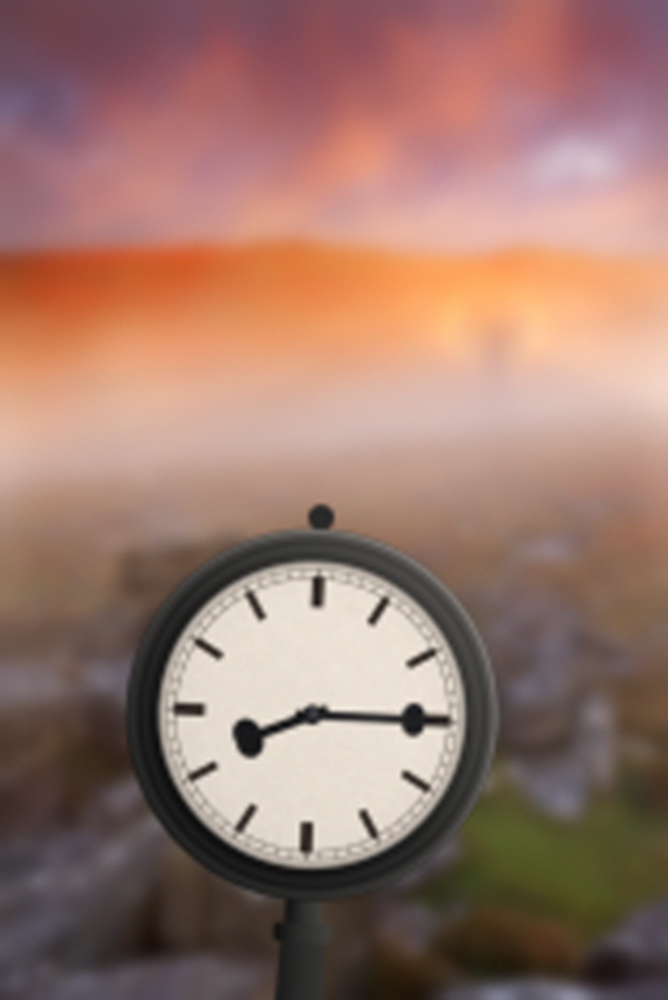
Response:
8h15
